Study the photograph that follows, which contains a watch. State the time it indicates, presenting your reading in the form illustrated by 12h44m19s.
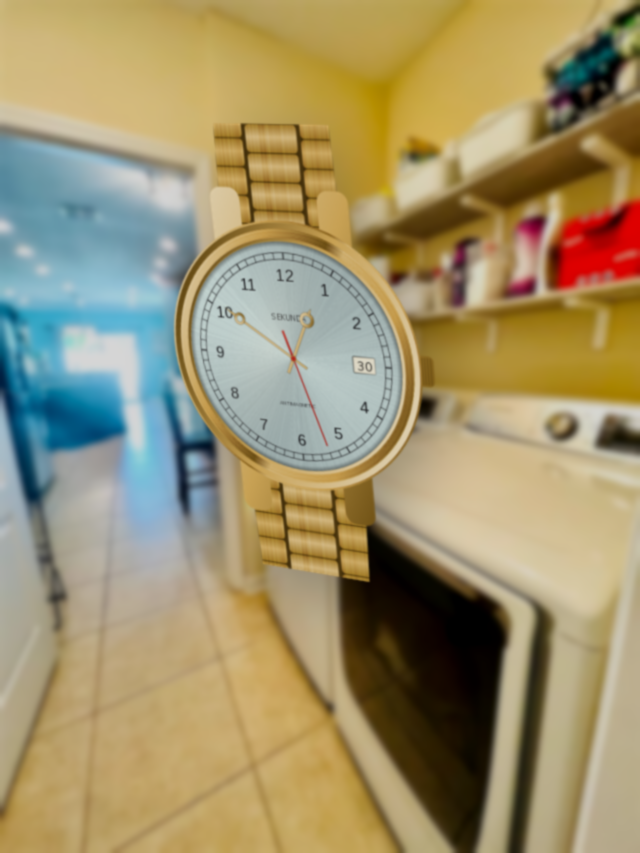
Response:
12h50m27s
